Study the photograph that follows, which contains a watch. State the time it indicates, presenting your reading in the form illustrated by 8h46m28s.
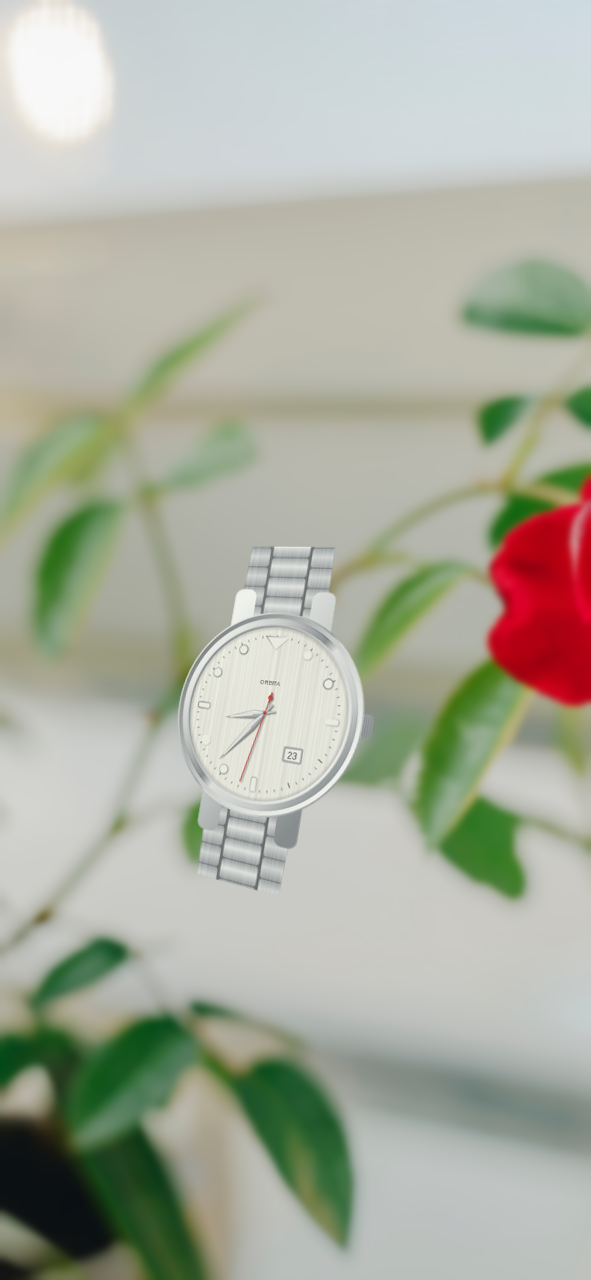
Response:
8h36m32s
